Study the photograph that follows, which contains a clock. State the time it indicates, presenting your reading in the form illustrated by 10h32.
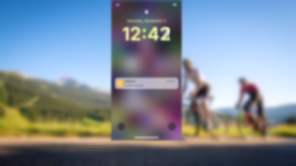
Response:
12h42
